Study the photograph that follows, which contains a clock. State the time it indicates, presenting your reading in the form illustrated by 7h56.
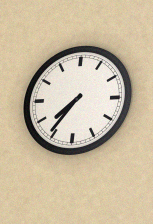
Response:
7h36
